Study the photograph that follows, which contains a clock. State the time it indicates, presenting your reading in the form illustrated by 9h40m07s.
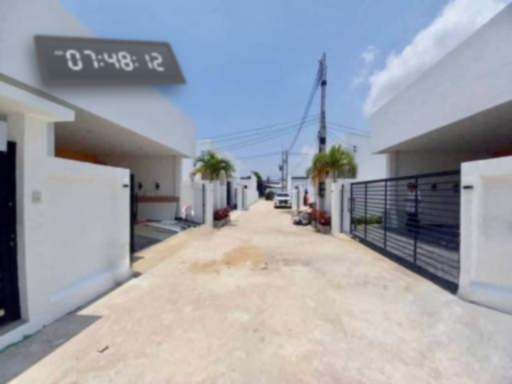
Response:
7h48m12s
